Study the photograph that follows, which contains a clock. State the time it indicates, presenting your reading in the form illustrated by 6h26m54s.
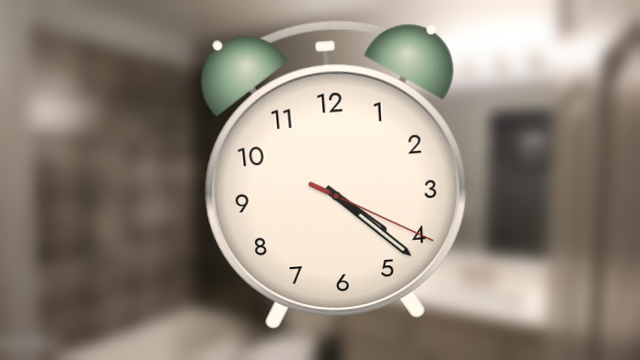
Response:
4h22m20s
